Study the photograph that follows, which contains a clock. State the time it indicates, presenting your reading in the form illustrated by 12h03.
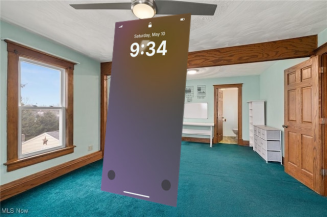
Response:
9h34
